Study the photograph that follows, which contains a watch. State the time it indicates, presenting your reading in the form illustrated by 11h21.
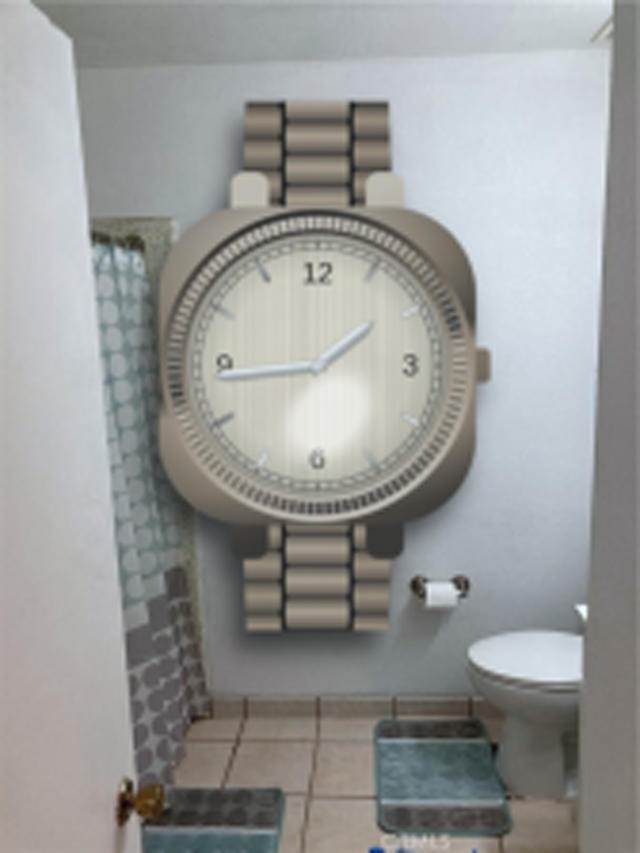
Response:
1h44
